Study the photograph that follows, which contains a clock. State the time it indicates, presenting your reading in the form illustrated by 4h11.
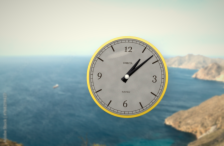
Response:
1h08
